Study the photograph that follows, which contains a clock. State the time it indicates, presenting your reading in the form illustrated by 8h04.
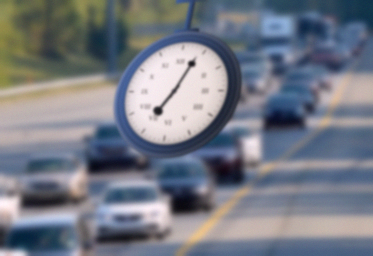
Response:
7h04
